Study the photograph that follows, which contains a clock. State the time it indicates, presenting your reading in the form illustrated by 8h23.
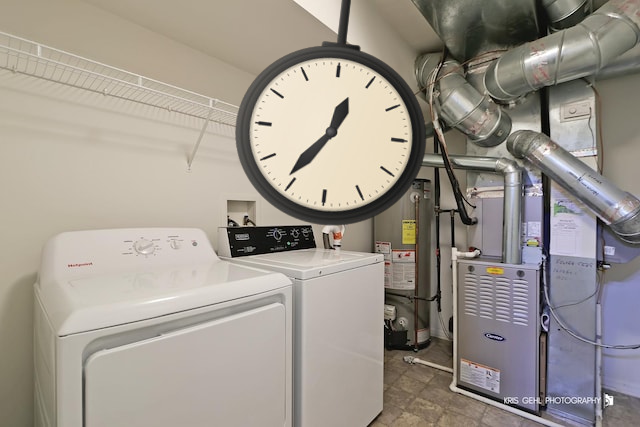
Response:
12h36
